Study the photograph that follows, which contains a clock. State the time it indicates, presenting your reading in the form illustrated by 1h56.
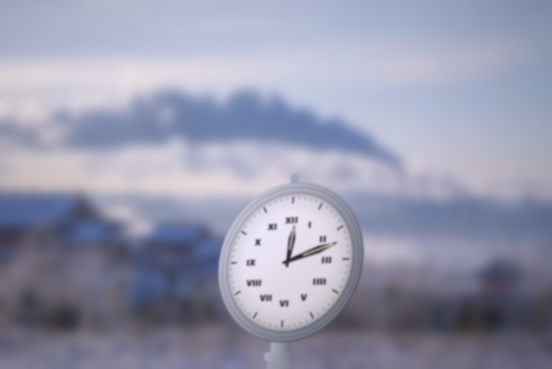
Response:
12h12
